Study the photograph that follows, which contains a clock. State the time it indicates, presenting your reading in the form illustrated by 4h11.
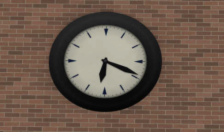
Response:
6h19
